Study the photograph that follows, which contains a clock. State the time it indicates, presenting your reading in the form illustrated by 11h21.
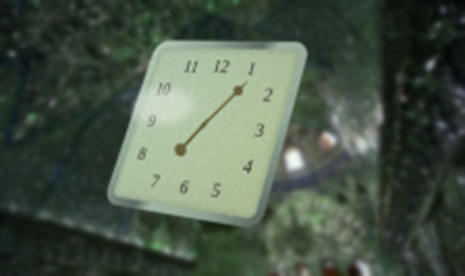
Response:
7h06
